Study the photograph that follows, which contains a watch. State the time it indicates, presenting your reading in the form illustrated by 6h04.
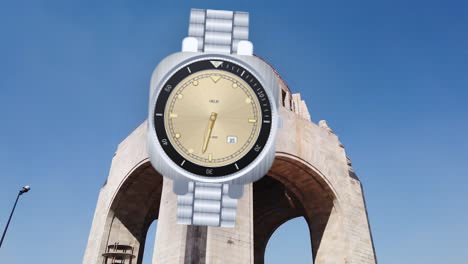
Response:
6h32
